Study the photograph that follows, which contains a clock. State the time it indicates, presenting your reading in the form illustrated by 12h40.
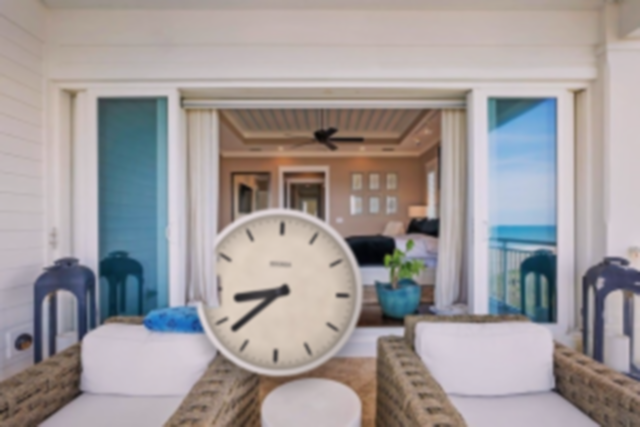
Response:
8h38
